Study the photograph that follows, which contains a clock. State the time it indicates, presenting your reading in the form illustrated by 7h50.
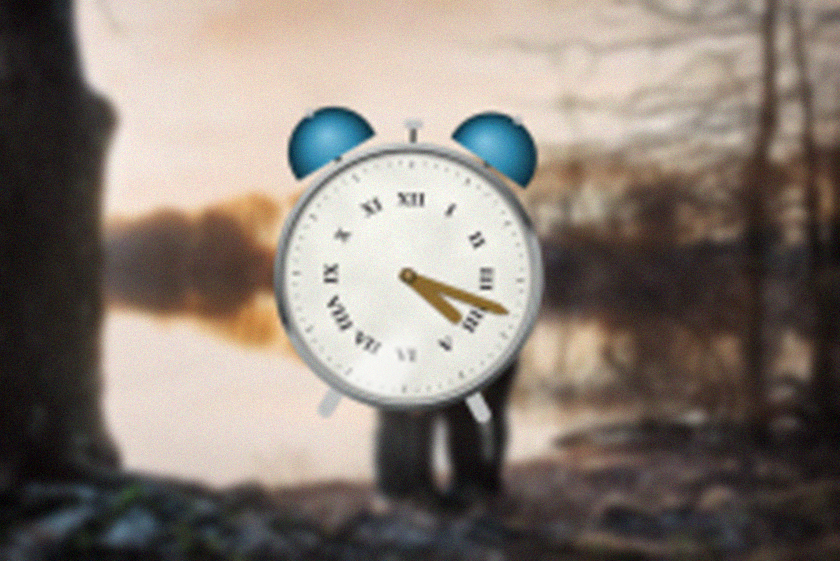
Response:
4h18
